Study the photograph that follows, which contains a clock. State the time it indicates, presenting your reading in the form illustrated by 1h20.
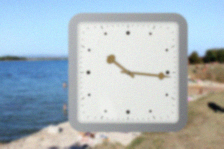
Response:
10h16
